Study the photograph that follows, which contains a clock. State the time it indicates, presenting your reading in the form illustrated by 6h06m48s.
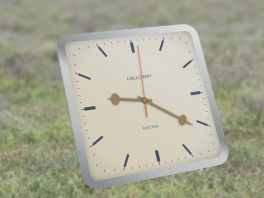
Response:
9h21m01s
